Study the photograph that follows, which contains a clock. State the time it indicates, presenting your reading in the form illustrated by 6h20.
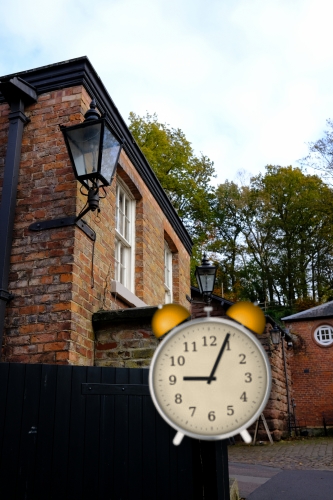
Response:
9h04
